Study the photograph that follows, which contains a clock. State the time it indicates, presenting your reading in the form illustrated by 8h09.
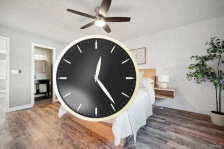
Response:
12h24
